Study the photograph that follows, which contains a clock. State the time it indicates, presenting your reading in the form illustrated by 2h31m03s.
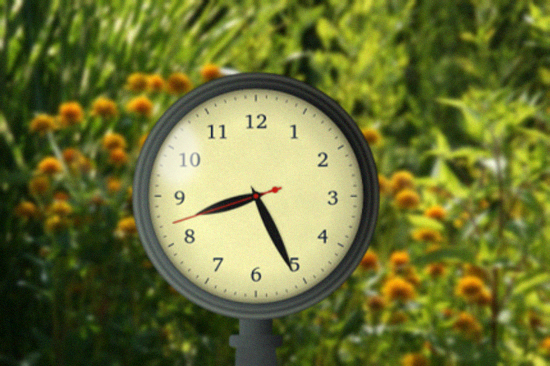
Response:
8h25m42s
